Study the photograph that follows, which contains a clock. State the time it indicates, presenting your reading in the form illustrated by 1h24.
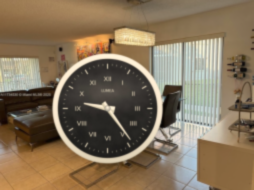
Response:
9h24
